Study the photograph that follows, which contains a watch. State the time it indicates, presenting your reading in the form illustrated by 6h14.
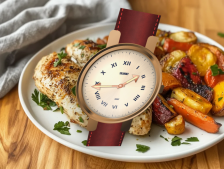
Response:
1h44
